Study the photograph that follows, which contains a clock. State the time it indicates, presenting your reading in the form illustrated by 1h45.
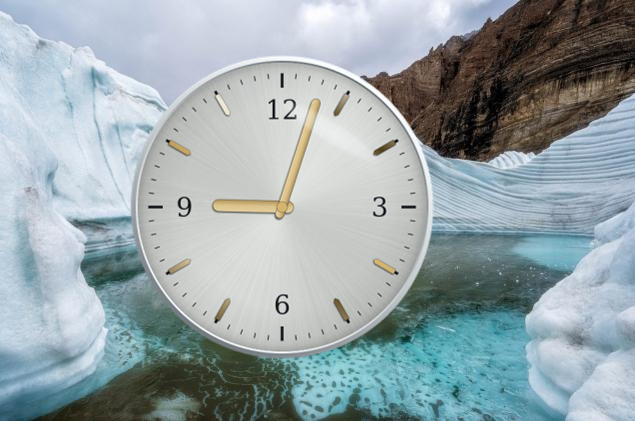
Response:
9h03
